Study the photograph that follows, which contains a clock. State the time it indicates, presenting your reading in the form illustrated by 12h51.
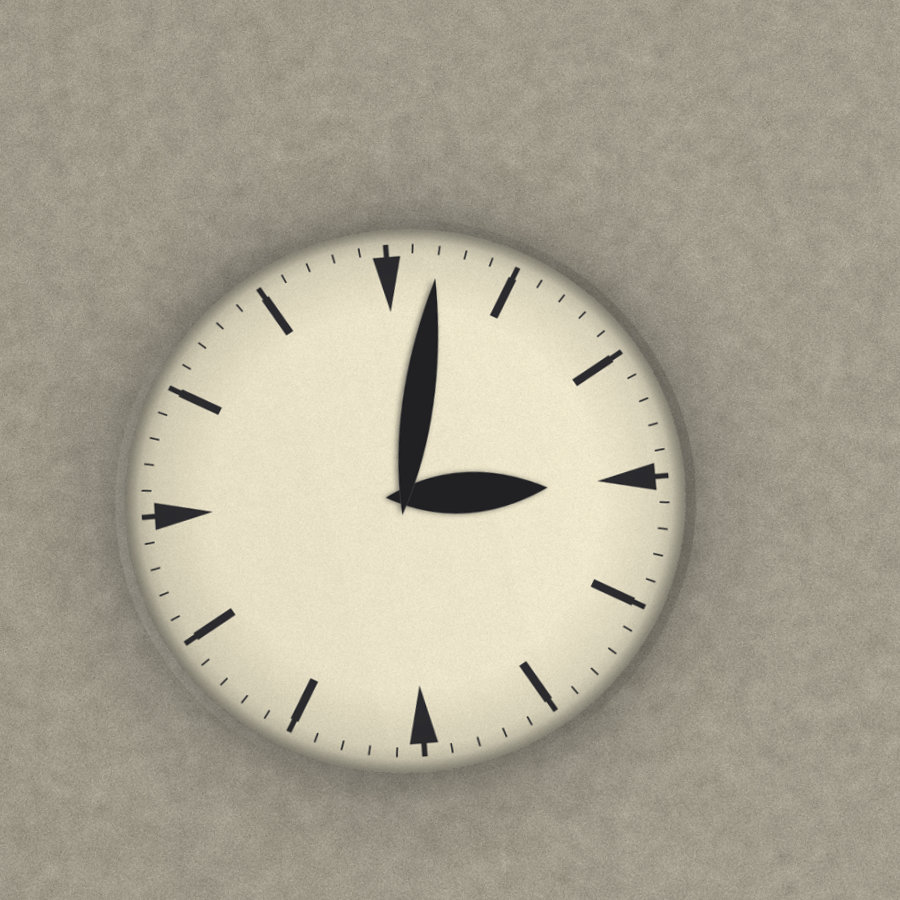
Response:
3h02
